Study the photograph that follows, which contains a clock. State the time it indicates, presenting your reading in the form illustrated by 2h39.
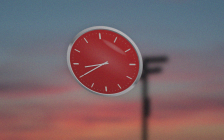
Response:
8h40
